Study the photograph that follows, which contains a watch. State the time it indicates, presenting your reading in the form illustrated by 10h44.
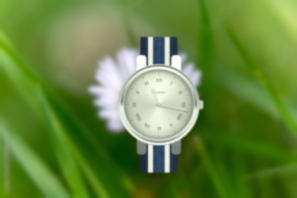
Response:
11h17
